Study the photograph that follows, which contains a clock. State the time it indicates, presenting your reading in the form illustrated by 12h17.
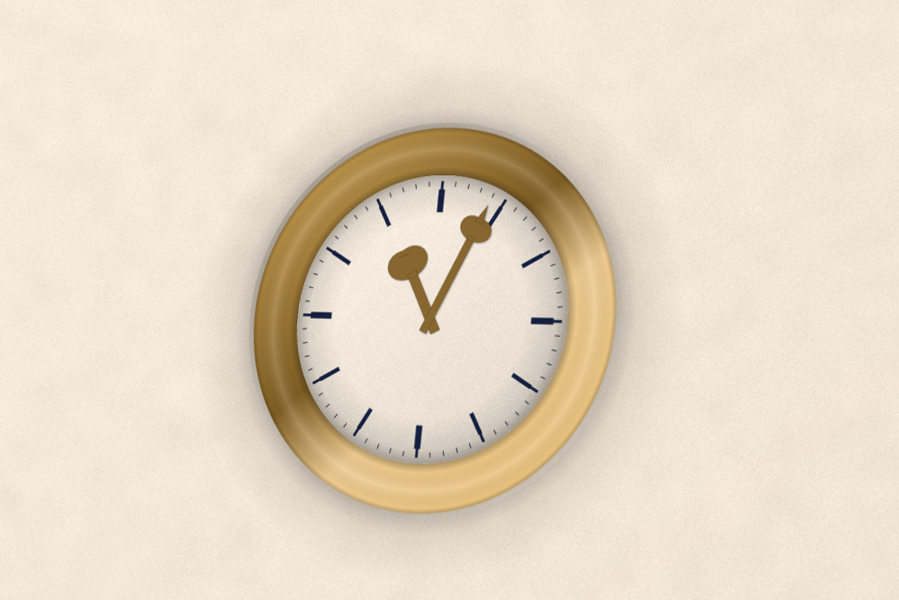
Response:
11h04
